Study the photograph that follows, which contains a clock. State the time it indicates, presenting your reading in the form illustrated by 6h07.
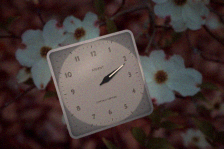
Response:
2h11
